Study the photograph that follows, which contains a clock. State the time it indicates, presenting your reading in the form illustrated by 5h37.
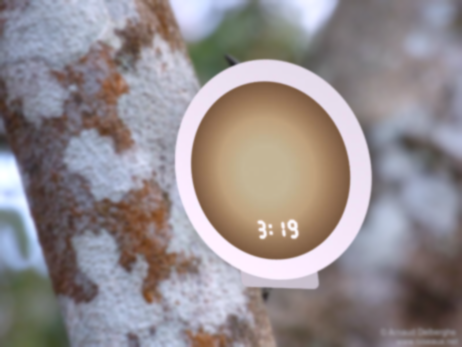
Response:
3h19
